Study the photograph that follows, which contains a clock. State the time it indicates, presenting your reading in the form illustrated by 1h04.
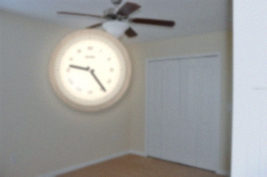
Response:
9h24
